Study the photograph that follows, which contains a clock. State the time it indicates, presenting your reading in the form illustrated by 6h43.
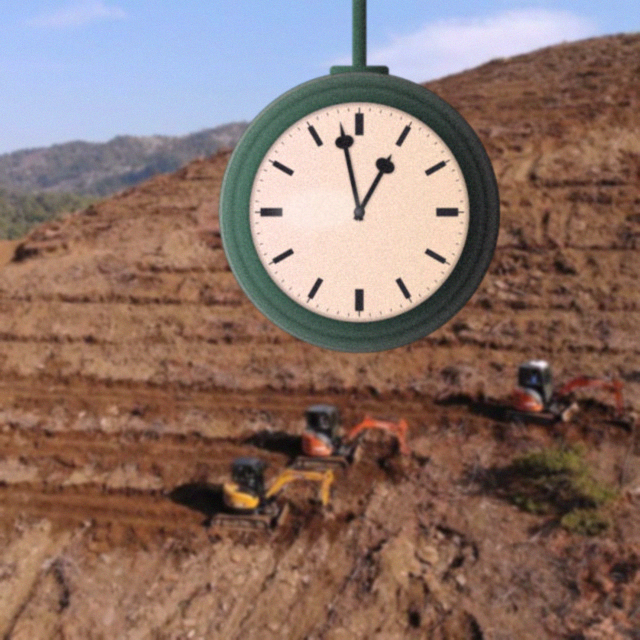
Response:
12h58
